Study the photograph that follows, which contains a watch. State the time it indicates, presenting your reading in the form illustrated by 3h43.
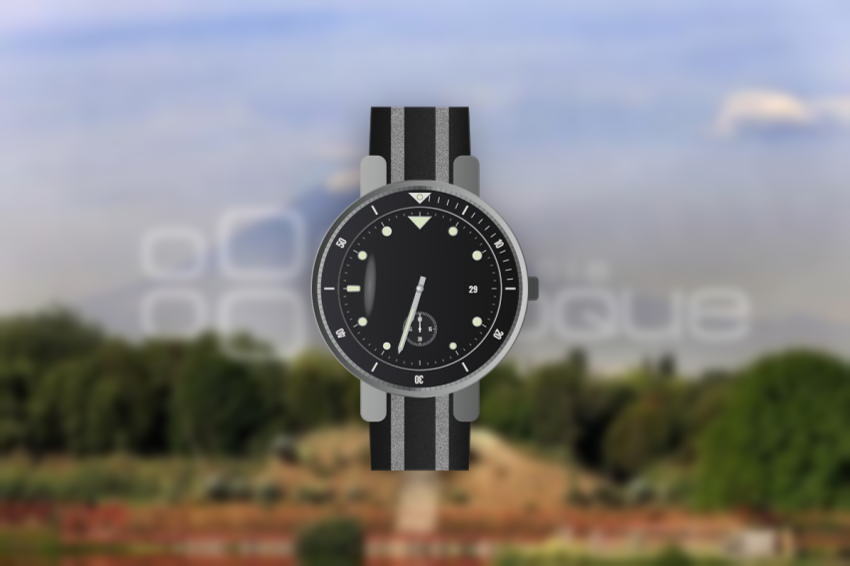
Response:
6h33
